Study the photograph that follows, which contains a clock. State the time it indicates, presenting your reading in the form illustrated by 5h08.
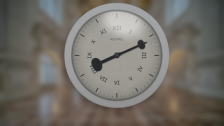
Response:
8h11
